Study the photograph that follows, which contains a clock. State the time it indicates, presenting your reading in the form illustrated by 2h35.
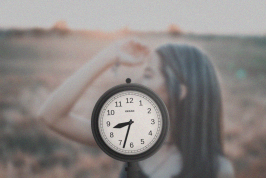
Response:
8h33
